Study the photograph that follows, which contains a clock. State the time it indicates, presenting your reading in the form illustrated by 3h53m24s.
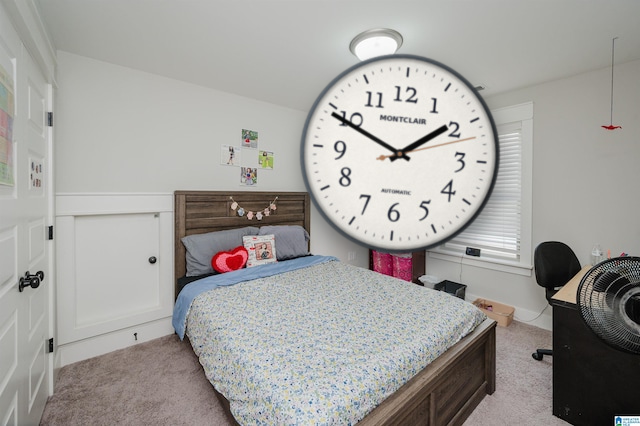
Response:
1h49m12s
